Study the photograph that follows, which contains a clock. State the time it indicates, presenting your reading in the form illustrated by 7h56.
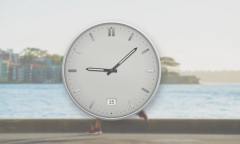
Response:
9h08
